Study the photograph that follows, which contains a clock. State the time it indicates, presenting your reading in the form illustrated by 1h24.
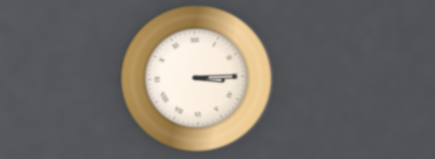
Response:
3h15
